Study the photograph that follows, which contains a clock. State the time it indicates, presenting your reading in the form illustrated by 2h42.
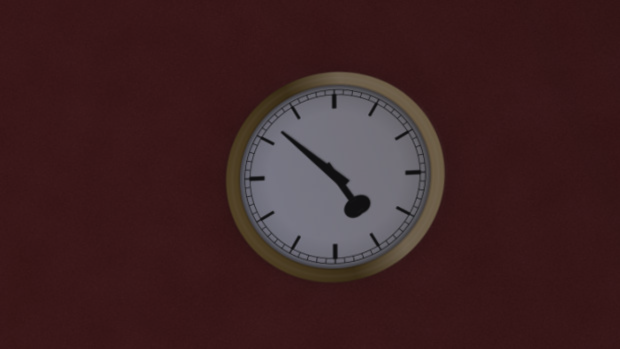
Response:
4h52
